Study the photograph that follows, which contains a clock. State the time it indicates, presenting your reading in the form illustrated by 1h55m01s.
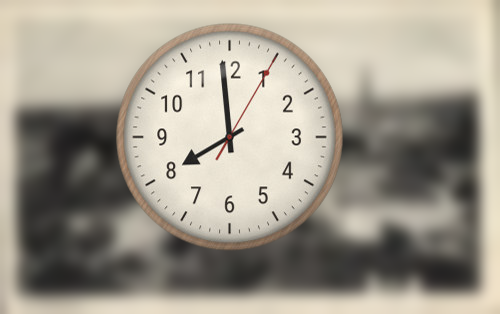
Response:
7h59m05s
